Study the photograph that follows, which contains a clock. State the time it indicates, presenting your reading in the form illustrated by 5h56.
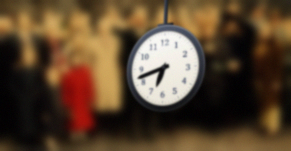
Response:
6h42
